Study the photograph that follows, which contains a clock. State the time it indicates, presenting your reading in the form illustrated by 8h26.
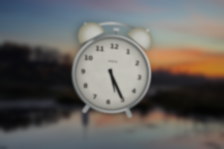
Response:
5h25
